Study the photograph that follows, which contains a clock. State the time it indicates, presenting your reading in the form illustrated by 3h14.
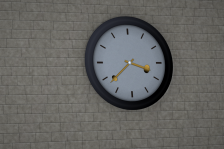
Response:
3h38
